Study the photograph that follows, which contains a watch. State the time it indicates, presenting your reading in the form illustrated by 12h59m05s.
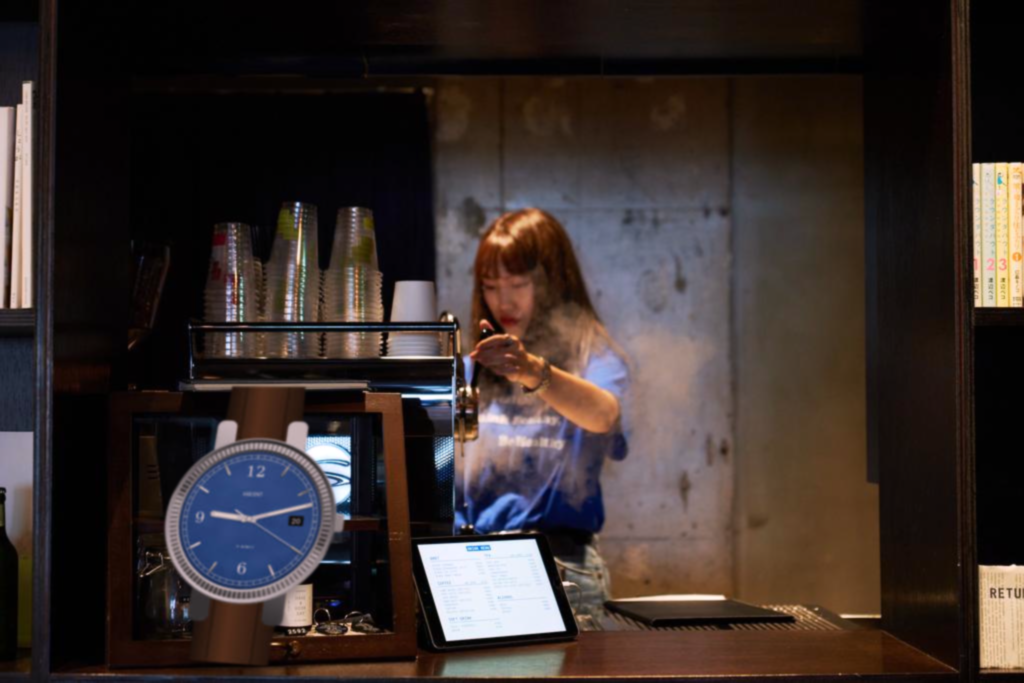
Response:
9h12m20s
